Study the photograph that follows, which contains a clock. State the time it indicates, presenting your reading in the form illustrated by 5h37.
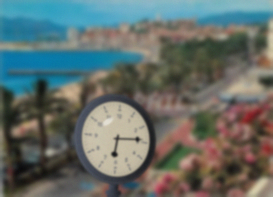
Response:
6h14
